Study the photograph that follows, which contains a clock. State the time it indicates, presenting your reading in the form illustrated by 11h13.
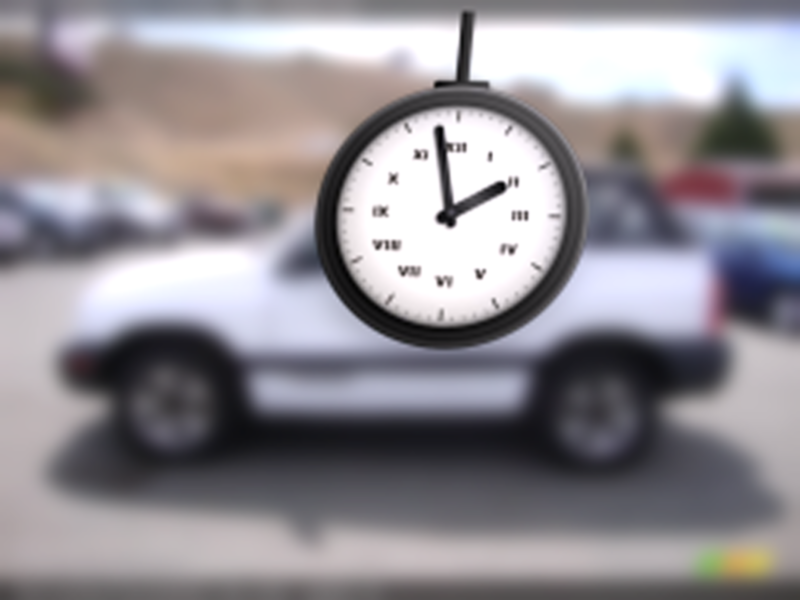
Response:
1h58
